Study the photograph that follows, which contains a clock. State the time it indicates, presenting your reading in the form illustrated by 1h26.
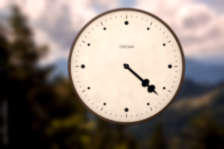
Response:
4h22
